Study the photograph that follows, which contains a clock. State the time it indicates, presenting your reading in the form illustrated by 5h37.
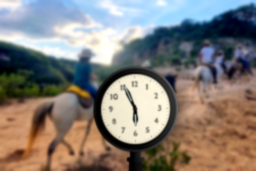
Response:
5h56
